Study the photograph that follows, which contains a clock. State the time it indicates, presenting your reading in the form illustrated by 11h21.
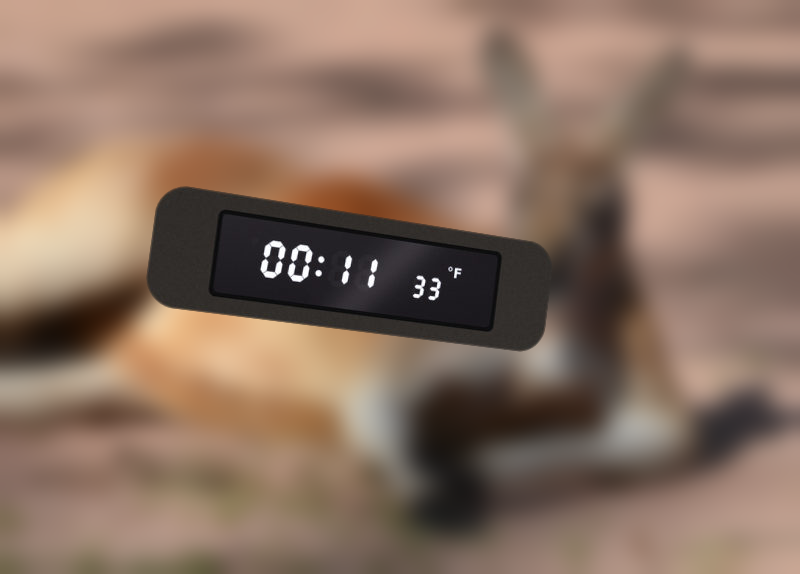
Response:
0h11
